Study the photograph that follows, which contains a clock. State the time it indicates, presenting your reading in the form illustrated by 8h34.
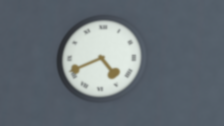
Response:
4h41
